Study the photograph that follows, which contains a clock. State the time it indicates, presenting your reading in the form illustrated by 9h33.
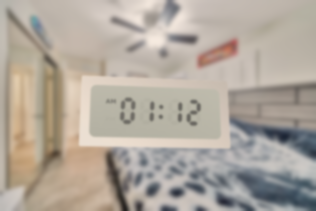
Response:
1h12
